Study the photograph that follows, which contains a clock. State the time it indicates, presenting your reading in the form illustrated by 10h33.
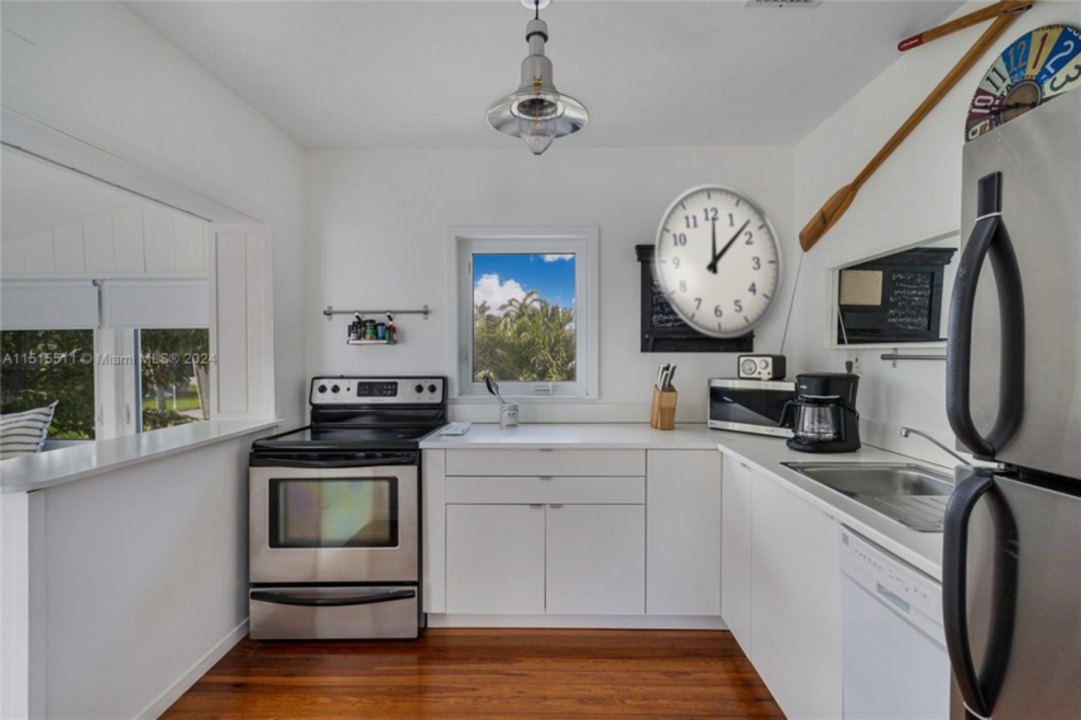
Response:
12h08
